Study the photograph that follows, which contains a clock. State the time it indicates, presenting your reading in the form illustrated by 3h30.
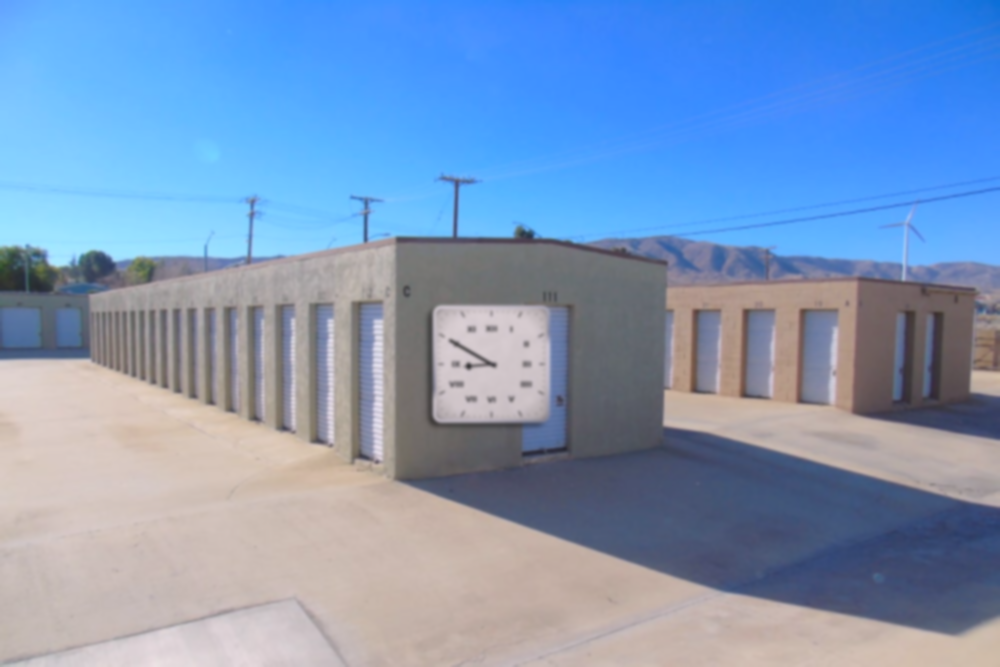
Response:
8h50
